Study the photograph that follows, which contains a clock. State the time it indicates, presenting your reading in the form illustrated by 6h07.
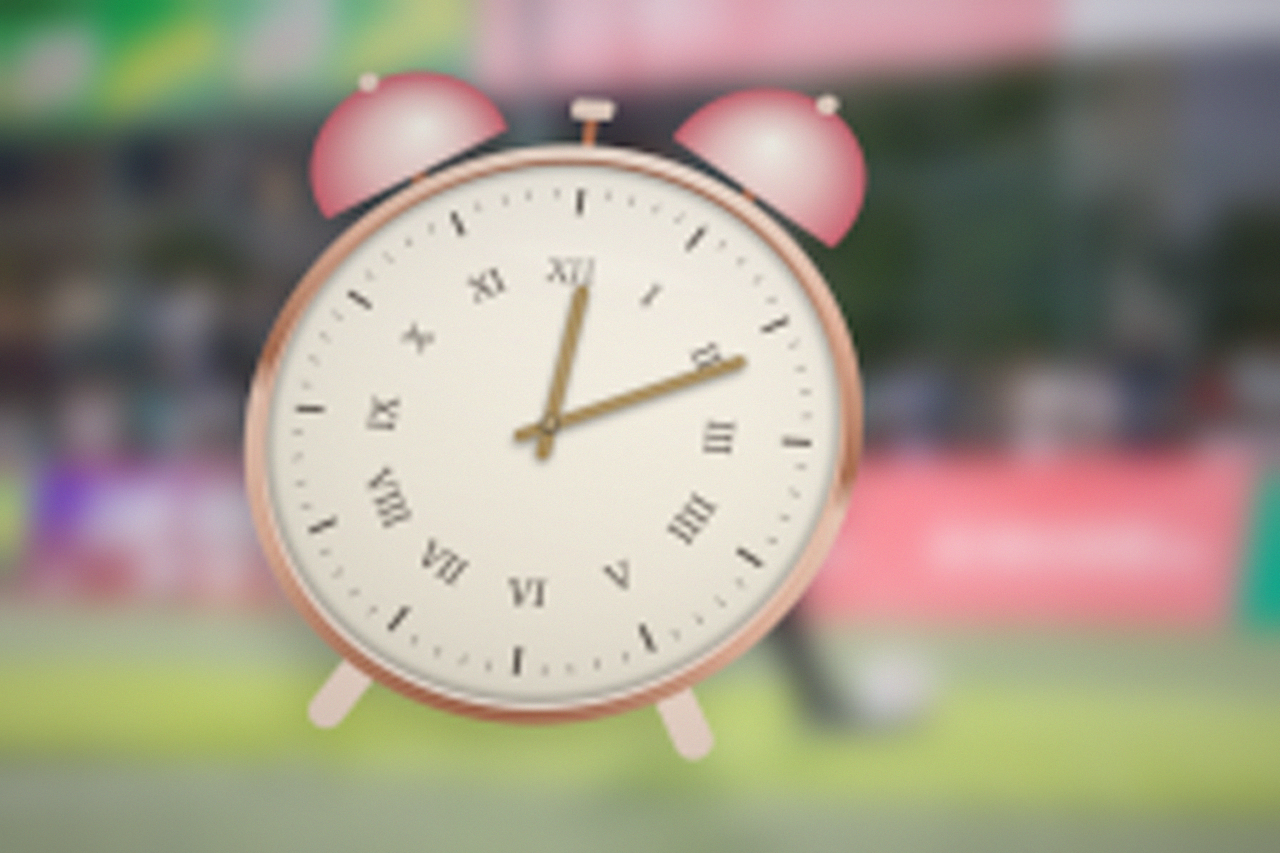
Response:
12h11
